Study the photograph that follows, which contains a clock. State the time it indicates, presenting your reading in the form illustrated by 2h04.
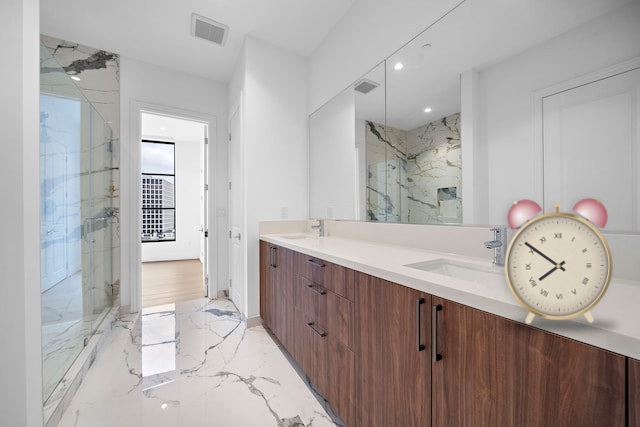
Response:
7h51
